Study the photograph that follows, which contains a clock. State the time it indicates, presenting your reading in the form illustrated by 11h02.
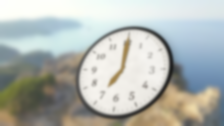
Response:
7h00
